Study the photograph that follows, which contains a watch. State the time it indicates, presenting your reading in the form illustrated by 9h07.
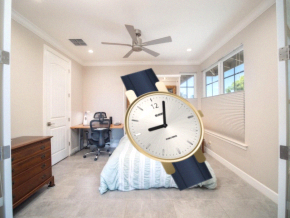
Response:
9h04
